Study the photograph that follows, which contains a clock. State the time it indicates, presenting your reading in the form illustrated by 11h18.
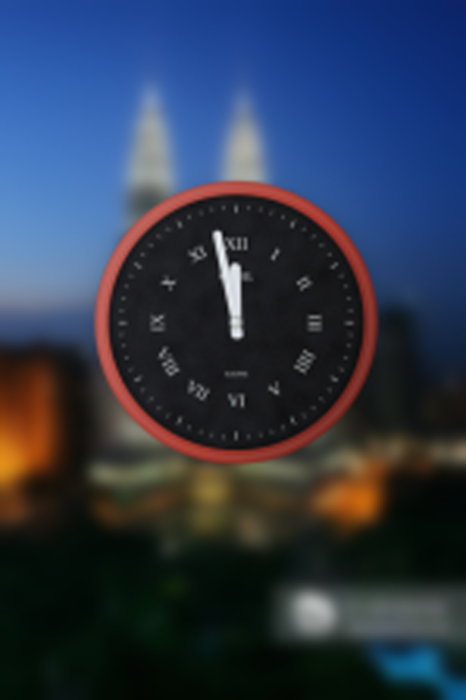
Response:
11h58
